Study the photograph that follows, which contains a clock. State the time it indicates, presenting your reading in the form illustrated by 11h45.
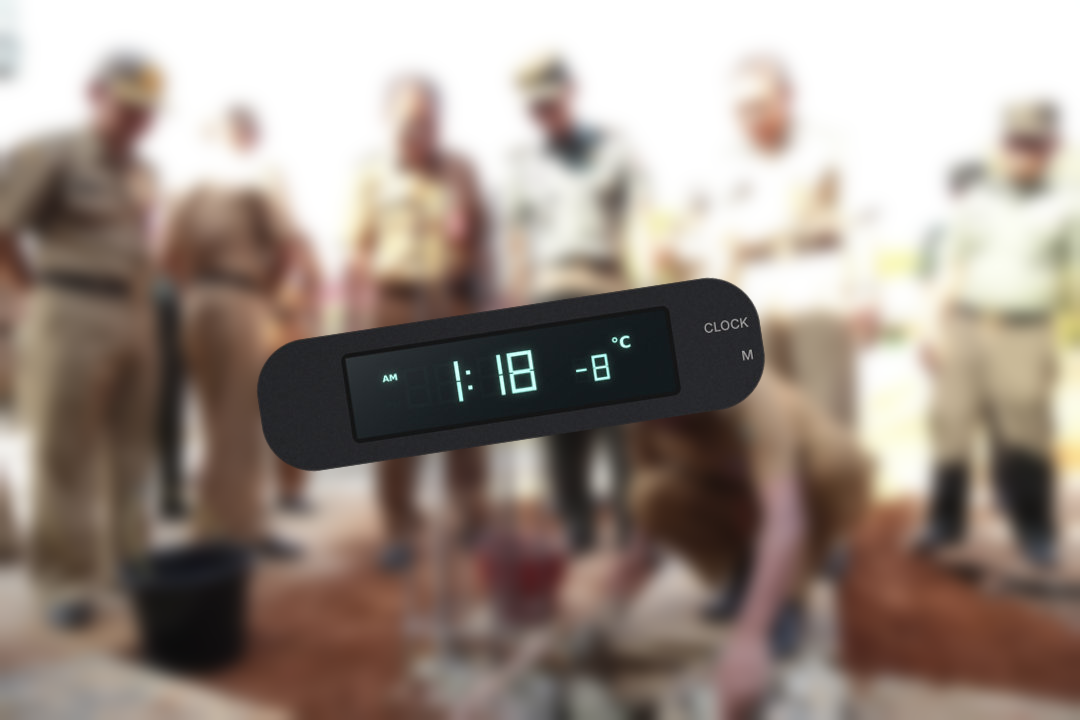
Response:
1h18
